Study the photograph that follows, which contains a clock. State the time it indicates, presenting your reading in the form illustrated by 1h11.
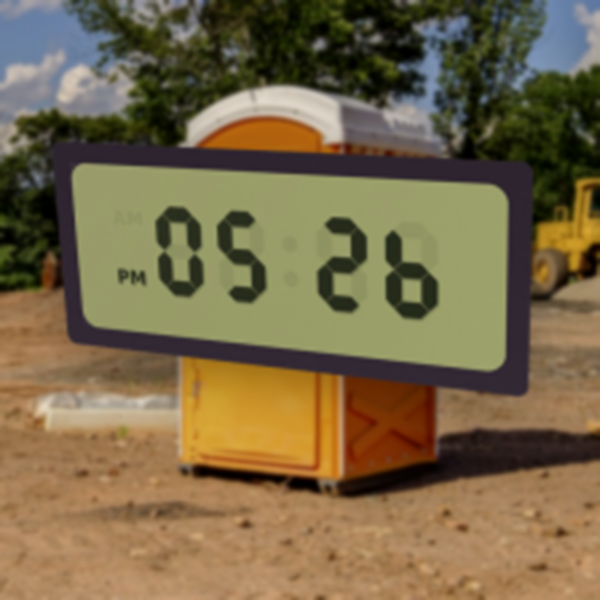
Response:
5h26
